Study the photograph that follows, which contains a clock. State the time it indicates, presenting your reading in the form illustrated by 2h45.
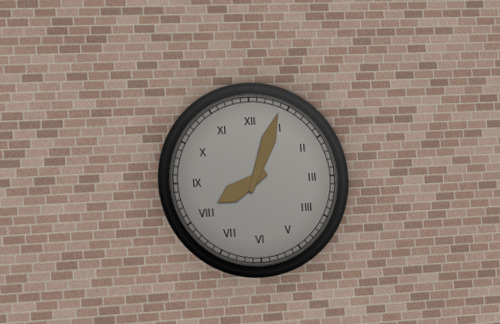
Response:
8h04
